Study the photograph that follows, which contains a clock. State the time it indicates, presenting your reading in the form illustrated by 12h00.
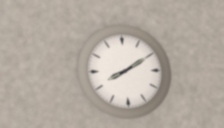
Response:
8h10
